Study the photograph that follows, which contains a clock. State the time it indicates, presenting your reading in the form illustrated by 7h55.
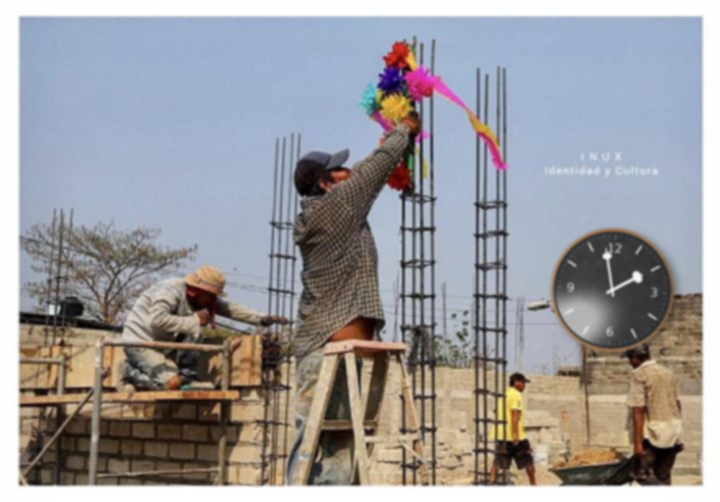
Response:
1h58
